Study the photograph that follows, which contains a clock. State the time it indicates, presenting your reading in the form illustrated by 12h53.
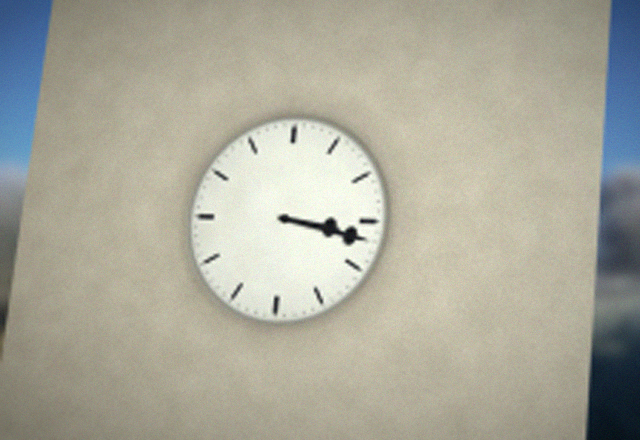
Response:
3h17
